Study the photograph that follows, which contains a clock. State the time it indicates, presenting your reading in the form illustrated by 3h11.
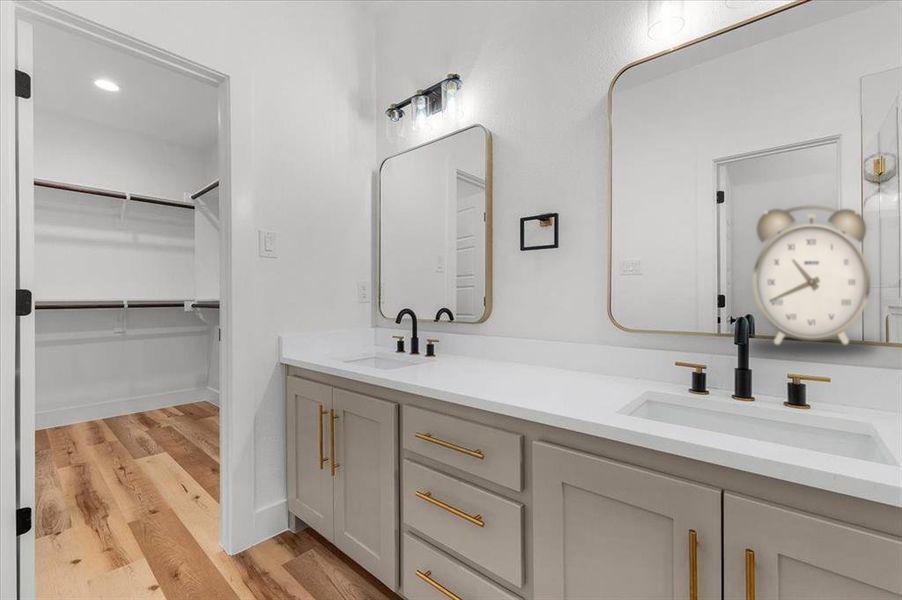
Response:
10h41
